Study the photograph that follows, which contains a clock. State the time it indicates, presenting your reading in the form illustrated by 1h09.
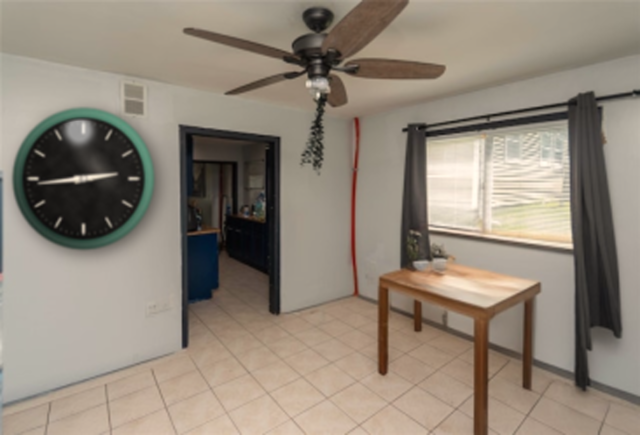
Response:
2h44
